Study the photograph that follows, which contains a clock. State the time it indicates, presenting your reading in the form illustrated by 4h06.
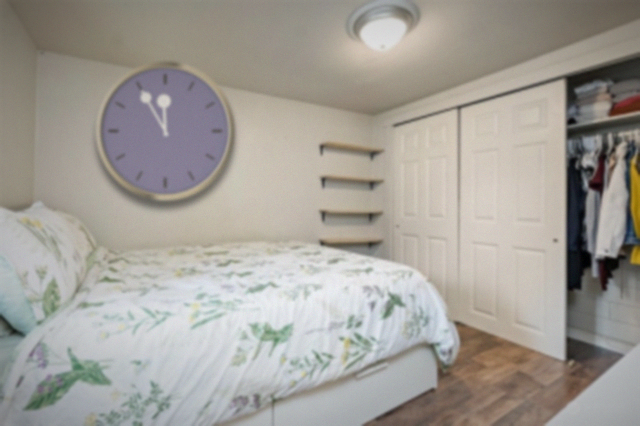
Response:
11h55
